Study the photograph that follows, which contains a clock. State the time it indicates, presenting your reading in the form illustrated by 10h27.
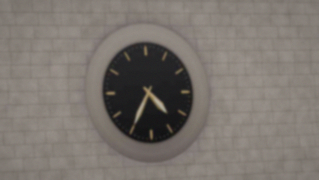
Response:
4h35
